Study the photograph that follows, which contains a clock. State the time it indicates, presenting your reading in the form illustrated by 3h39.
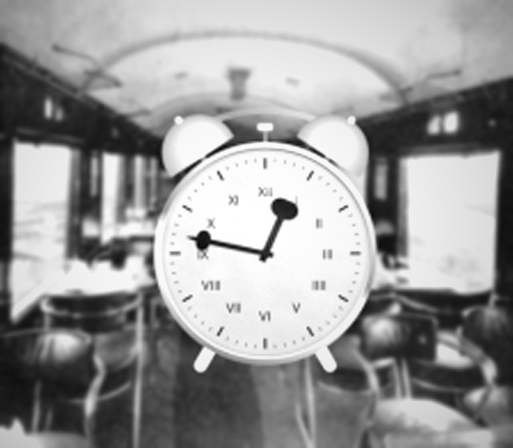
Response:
12h47
